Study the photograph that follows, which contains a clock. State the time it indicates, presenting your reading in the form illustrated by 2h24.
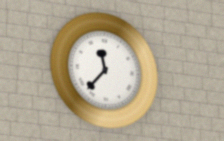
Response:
11h37
